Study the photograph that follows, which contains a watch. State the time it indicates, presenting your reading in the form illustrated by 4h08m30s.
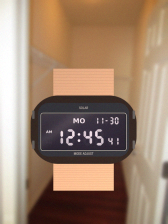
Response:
12h45m41s
